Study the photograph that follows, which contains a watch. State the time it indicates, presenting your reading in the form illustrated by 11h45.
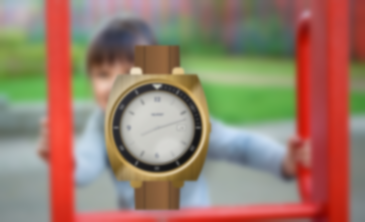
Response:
8h12
